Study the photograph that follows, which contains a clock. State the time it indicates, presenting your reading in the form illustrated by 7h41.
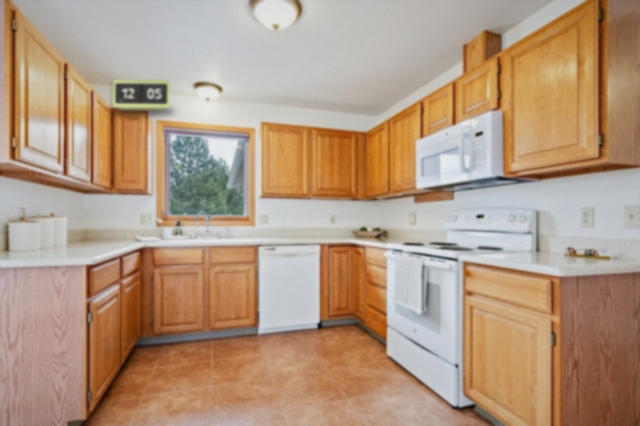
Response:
12h05
